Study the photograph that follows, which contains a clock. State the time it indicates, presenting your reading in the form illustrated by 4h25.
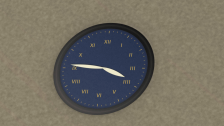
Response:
3h46
